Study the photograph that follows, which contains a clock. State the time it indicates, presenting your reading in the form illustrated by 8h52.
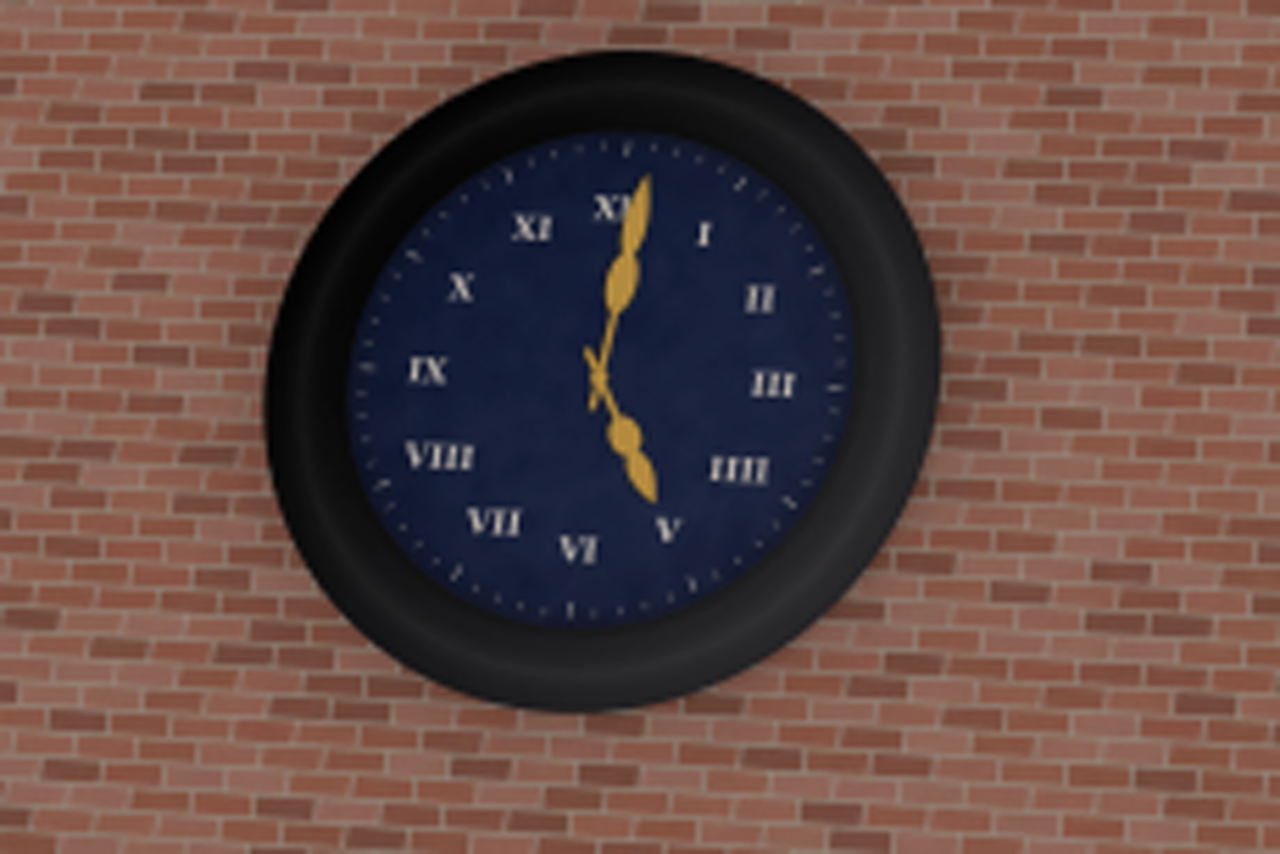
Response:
5h01
